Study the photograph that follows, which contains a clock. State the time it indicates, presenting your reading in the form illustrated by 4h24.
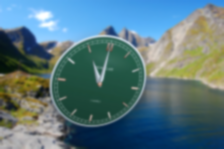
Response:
11h00
